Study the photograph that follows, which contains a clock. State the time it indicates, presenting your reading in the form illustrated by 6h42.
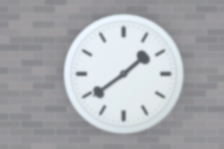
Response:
1h39
